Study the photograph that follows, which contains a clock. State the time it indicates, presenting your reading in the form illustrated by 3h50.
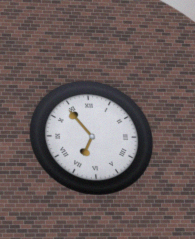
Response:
6h54
